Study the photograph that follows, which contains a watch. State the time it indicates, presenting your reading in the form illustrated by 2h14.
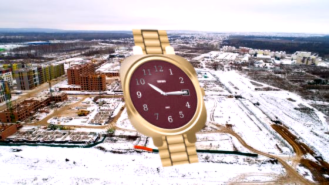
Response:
10h15
